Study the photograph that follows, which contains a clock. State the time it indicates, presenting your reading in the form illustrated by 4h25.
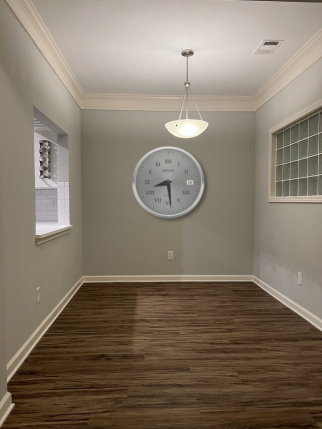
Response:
8h29
